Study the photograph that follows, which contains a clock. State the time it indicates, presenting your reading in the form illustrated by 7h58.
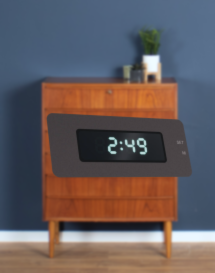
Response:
2h49
